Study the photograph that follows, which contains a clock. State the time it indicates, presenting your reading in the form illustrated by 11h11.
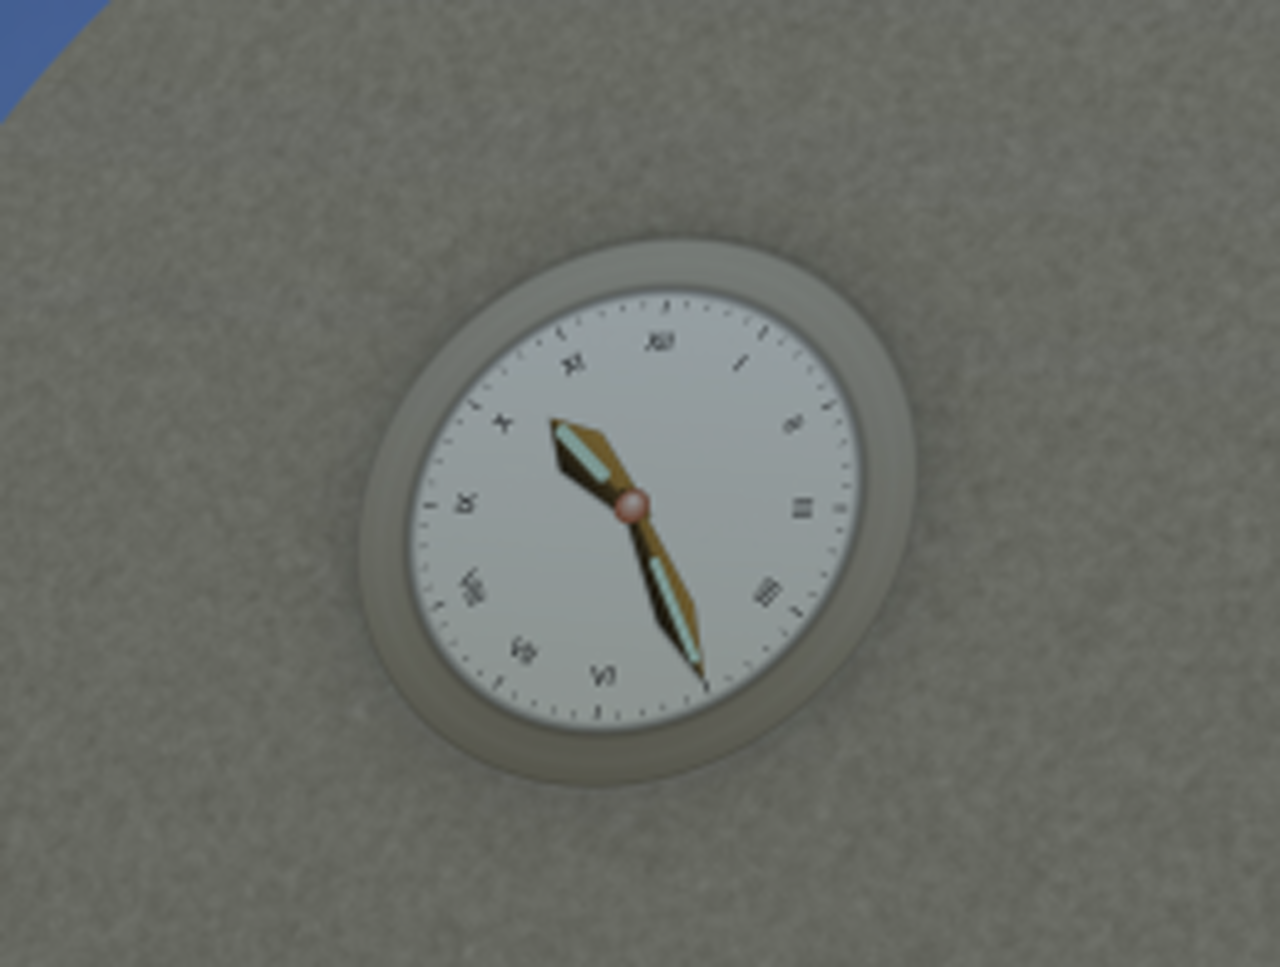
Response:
10h25
